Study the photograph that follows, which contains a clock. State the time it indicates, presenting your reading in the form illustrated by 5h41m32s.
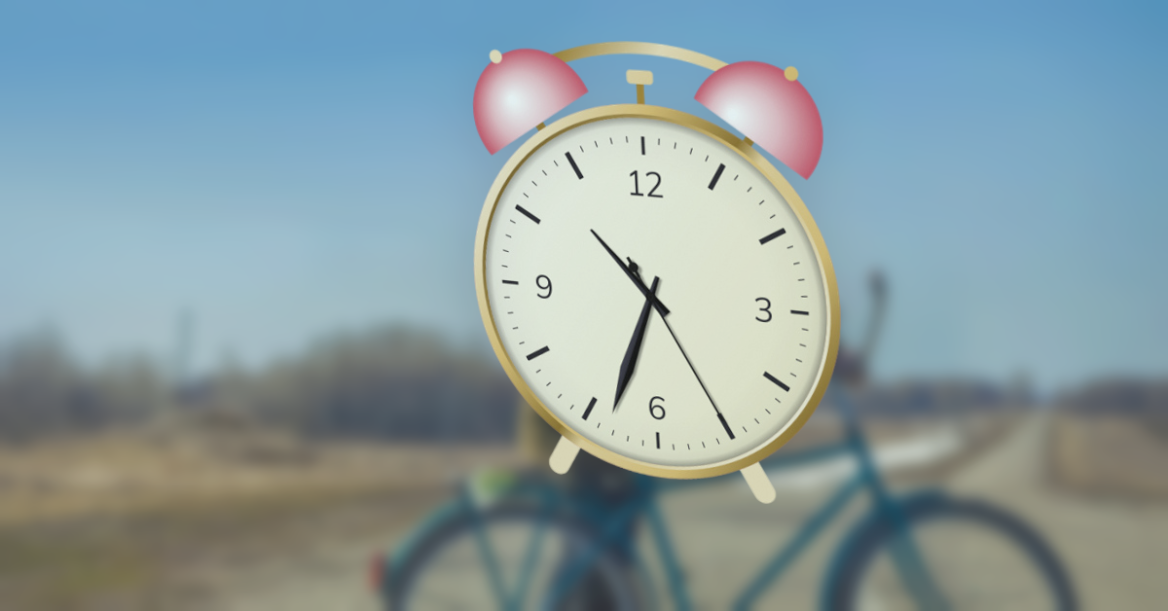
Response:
10h33m25s
